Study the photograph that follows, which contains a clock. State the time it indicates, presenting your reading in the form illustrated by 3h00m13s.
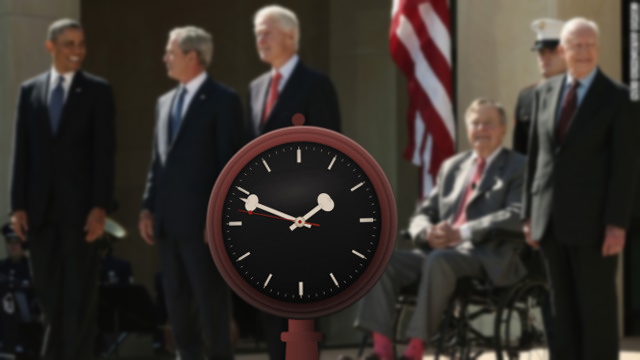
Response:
1h48m47s
